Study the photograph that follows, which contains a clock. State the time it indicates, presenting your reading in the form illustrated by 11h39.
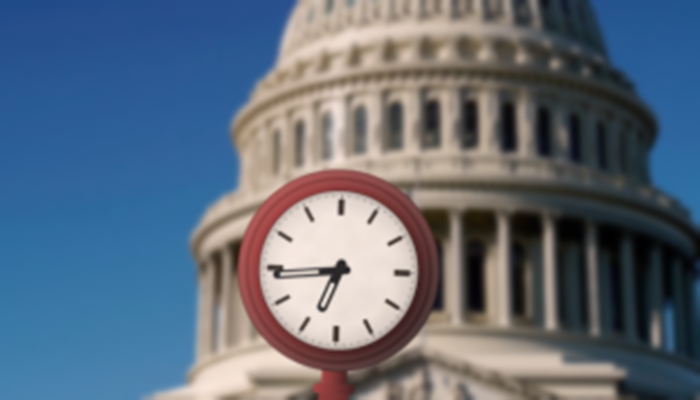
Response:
6h44
